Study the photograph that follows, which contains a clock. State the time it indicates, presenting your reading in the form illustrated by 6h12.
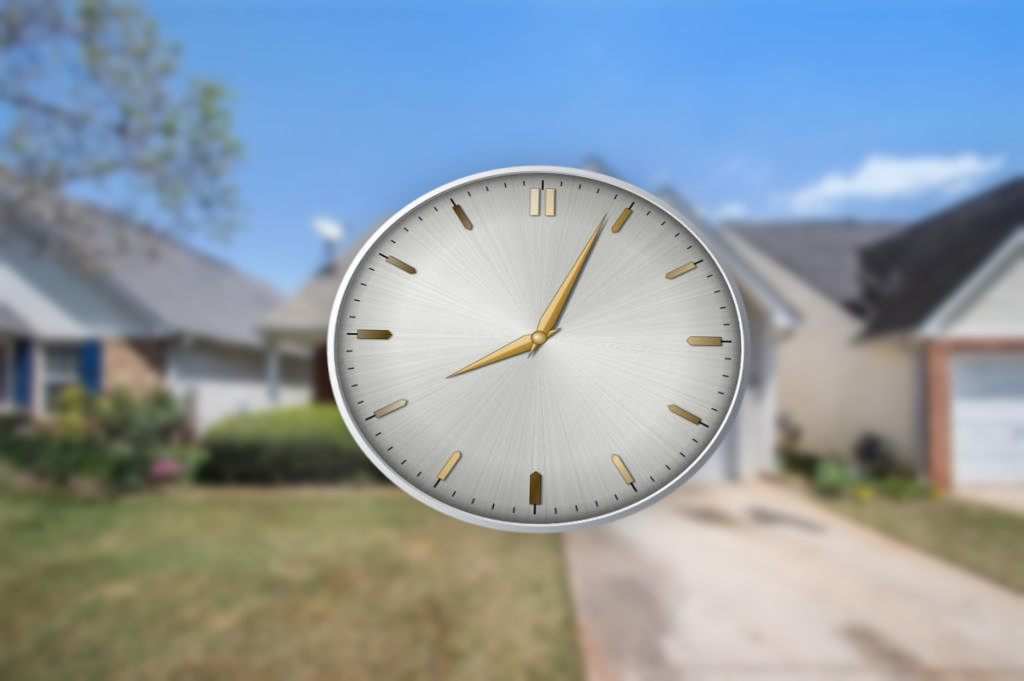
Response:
8h04
